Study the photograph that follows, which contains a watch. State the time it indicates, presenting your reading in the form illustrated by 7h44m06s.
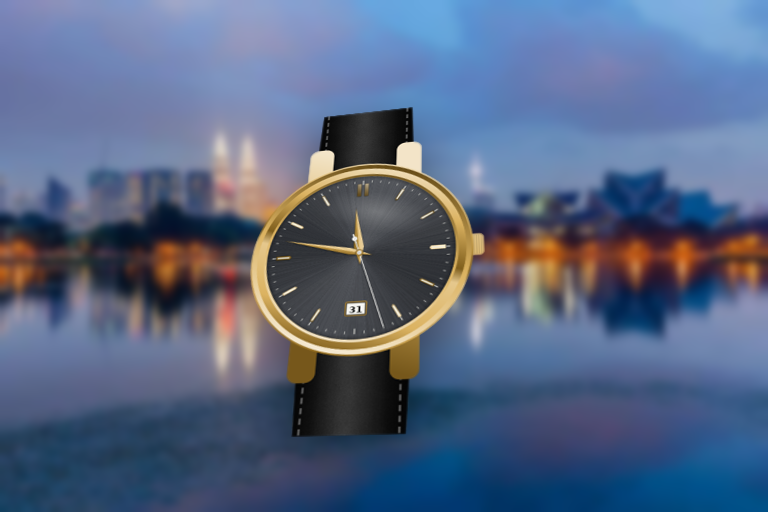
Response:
11h47m27s
